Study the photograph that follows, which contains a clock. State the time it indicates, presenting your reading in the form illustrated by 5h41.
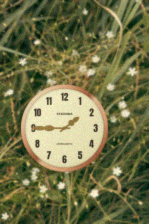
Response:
1h45
